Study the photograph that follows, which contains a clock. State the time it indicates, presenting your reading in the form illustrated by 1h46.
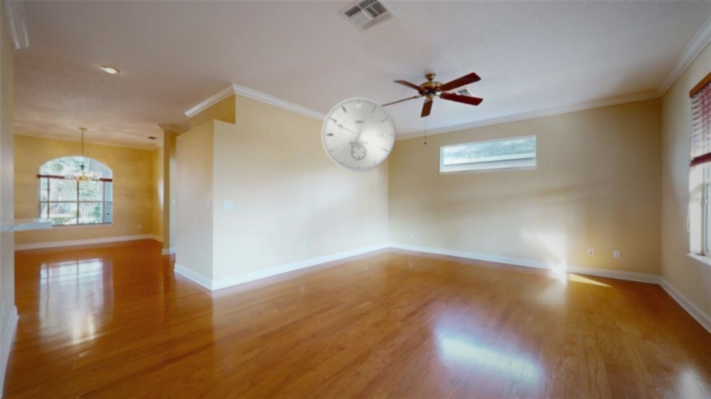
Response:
6h49
